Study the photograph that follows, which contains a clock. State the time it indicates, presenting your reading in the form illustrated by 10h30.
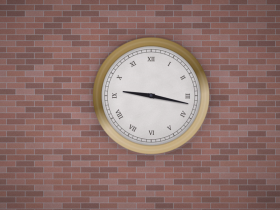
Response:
9h17
